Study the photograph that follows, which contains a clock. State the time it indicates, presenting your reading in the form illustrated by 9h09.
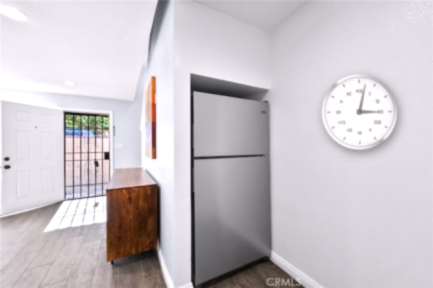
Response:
3h02
